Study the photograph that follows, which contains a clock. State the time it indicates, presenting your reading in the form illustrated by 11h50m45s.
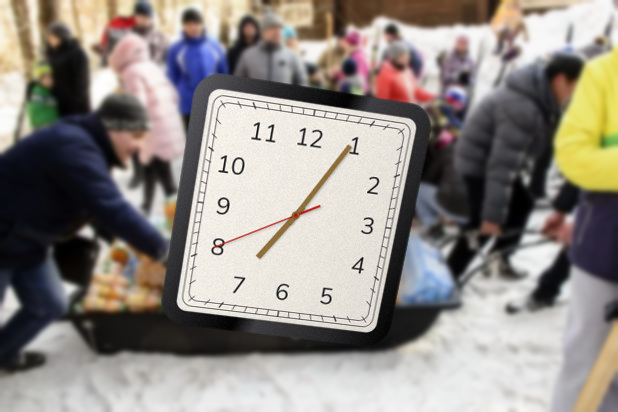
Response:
7h04m40s
